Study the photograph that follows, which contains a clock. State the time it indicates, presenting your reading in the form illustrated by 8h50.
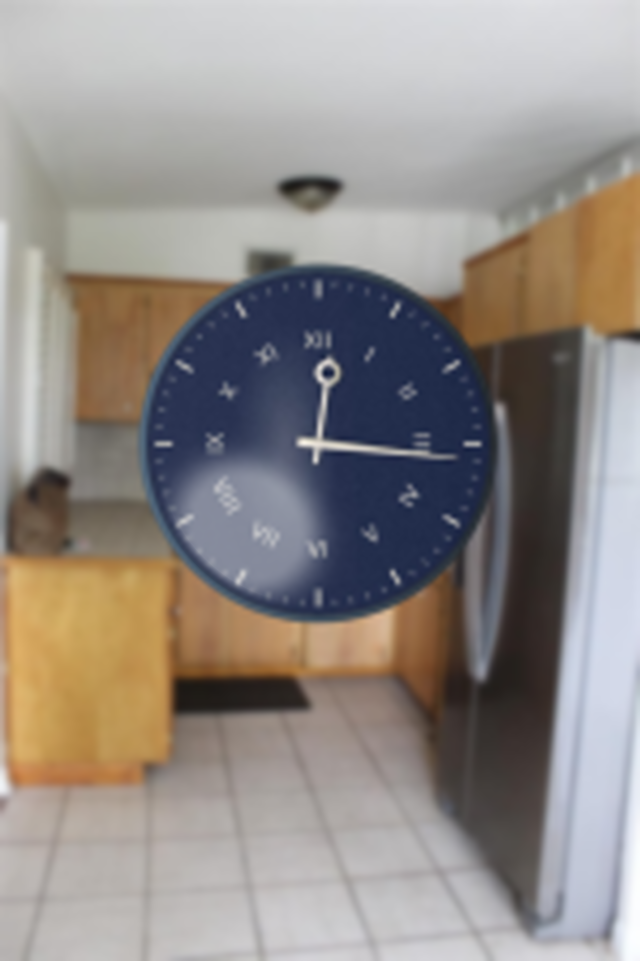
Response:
12h16
